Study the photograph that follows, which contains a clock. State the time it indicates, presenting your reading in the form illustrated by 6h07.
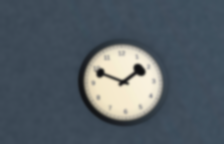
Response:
1h49
